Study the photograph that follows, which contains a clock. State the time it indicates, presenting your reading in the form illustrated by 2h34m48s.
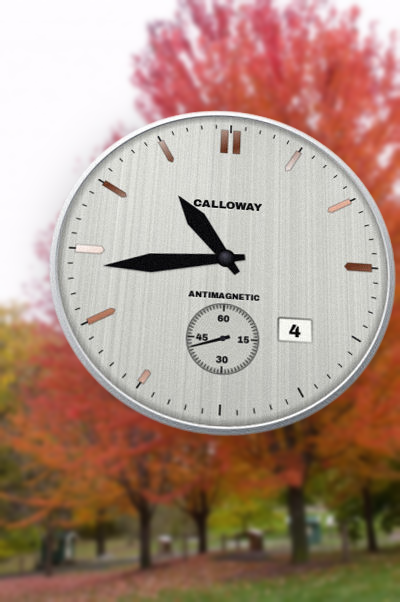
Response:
10h43m42s
